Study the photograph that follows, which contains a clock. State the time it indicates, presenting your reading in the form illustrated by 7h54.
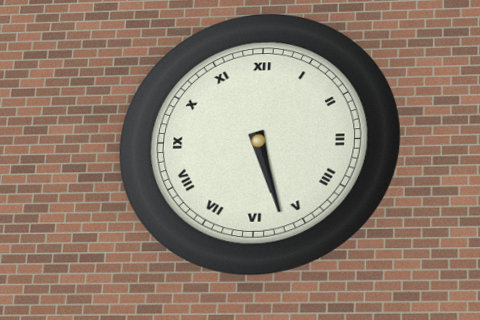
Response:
5h27
